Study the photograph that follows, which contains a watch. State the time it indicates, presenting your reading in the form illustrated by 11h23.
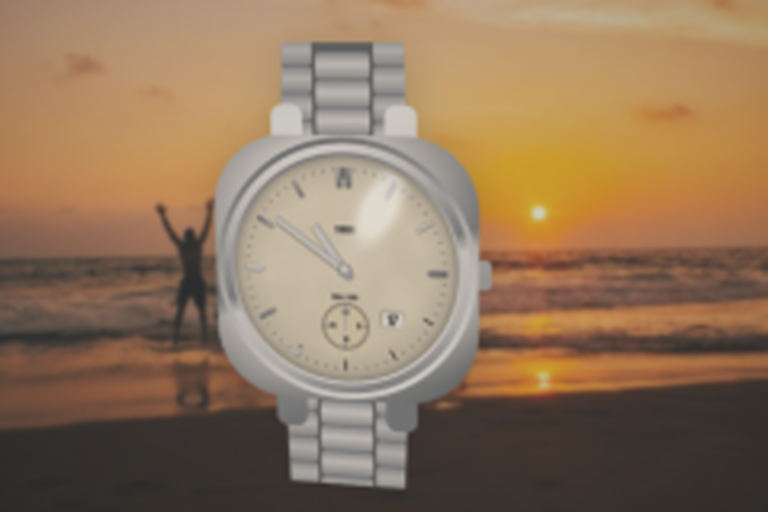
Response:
10h51
